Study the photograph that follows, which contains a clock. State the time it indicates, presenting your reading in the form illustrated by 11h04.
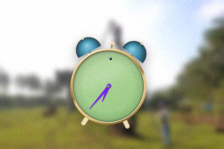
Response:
6h36
